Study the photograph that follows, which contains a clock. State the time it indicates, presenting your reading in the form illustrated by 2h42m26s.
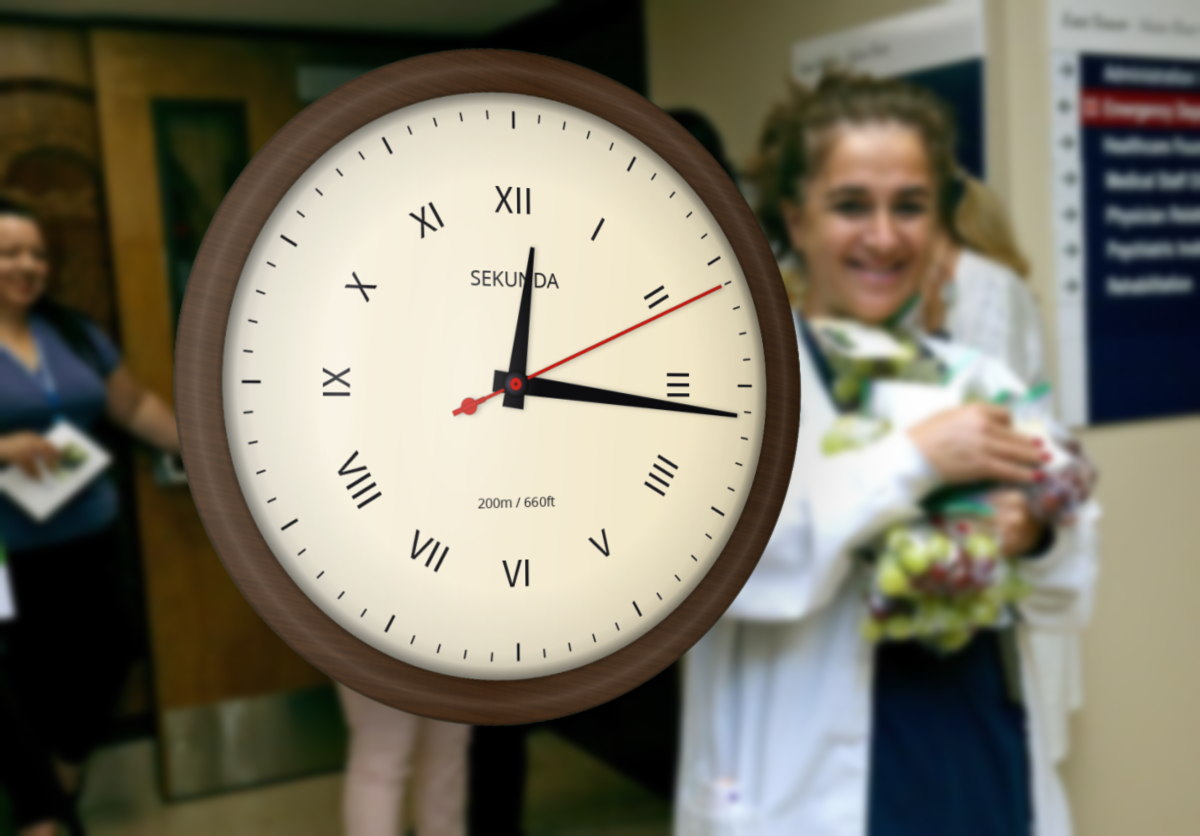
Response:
12h16m11s
